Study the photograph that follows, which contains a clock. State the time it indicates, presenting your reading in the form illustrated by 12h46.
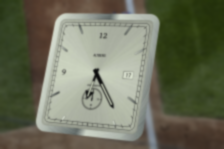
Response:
6h24
